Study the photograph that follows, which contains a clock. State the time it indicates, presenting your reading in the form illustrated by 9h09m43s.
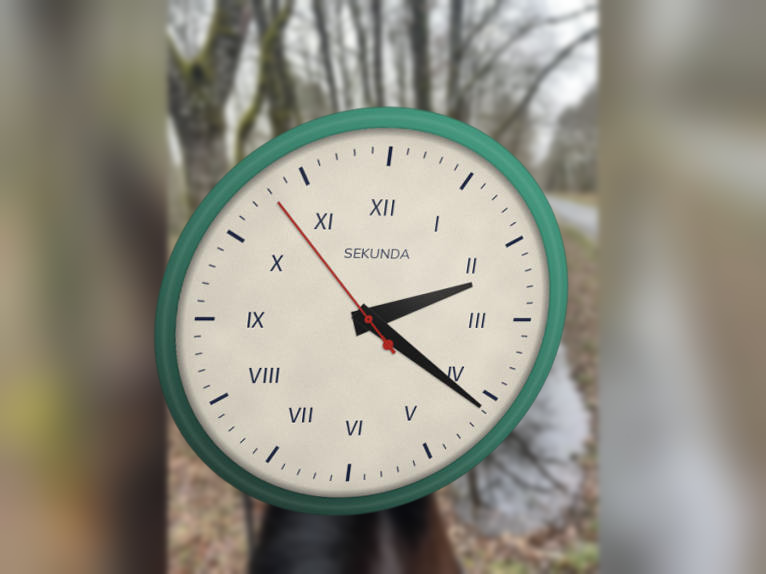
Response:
2h20m53s
